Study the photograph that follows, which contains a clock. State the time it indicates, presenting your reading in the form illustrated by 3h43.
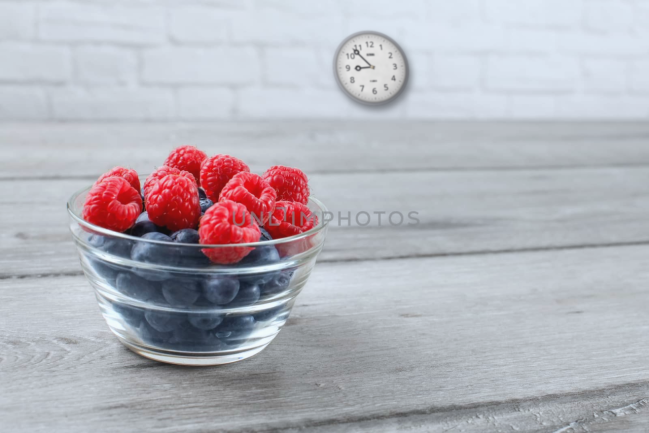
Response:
8h53
